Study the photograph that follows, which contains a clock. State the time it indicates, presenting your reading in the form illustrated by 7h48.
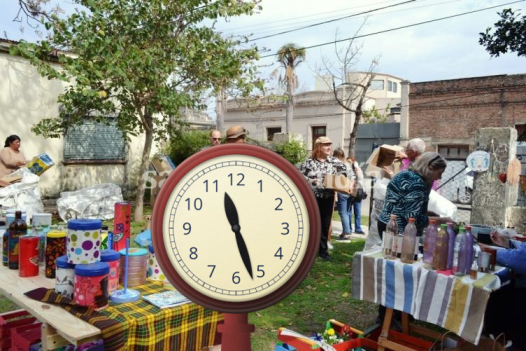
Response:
11h27
